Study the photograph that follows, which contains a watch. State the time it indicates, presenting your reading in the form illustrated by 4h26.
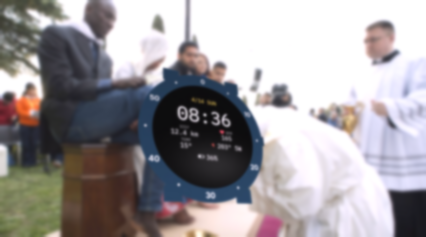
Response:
8h36
